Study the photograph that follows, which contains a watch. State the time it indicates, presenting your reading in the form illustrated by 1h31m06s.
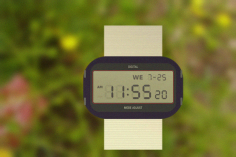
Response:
11h55m20s
